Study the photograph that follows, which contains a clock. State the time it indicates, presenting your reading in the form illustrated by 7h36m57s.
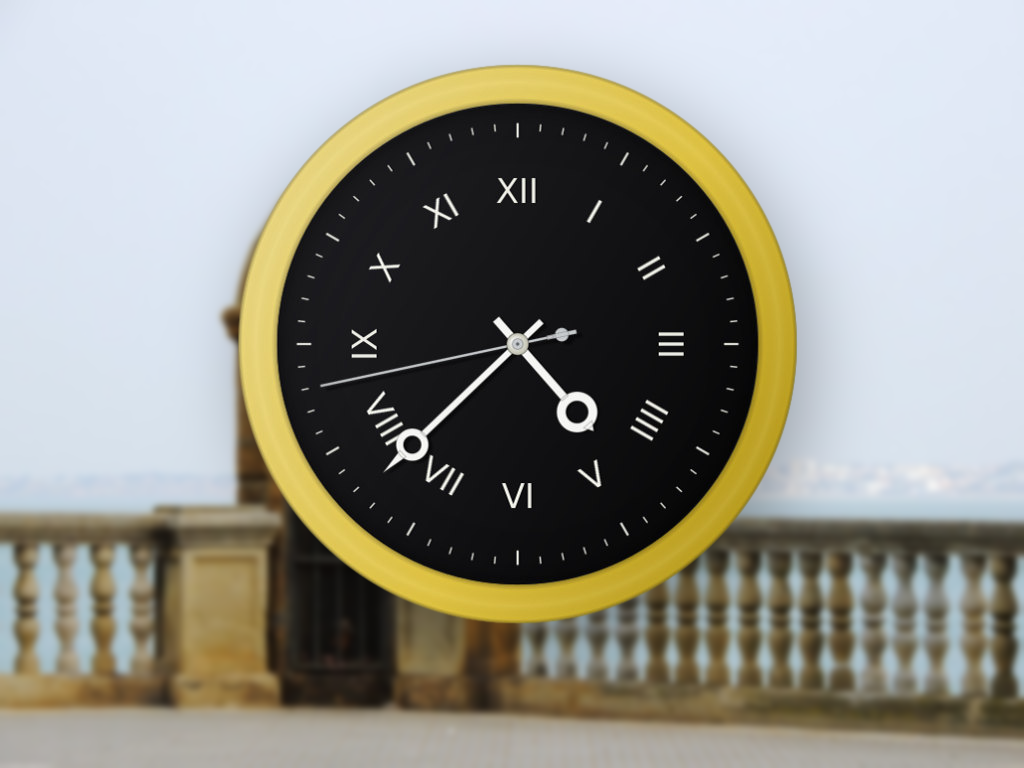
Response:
4h37m43s
